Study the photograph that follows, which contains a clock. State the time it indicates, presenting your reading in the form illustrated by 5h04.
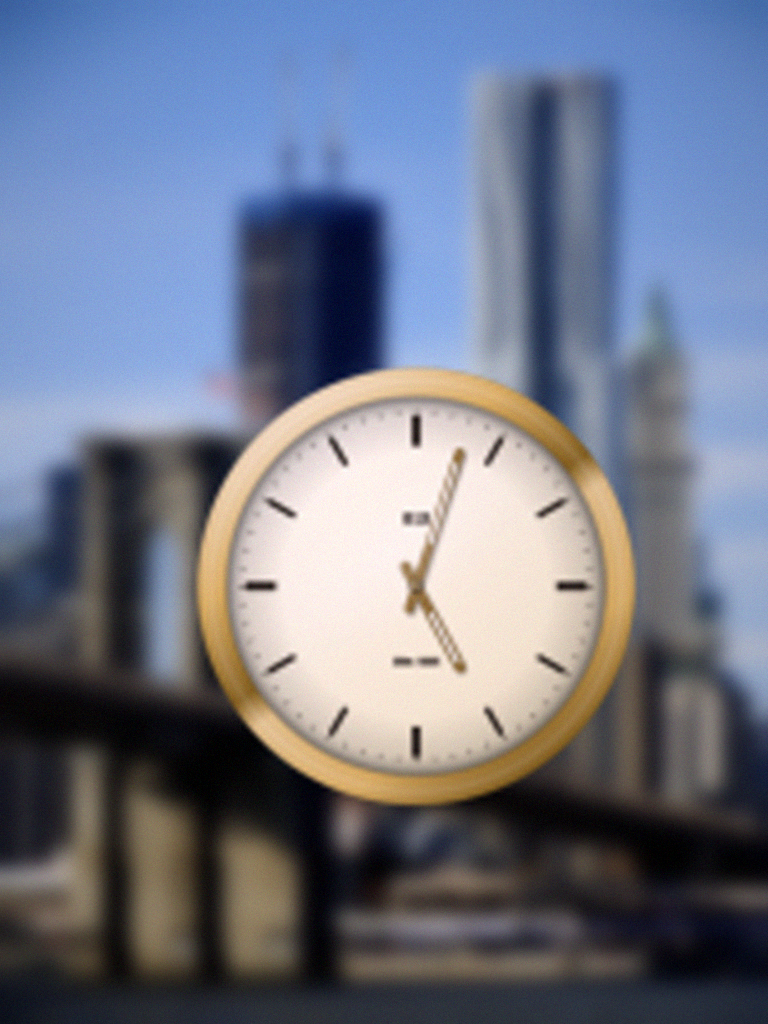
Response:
5h03
